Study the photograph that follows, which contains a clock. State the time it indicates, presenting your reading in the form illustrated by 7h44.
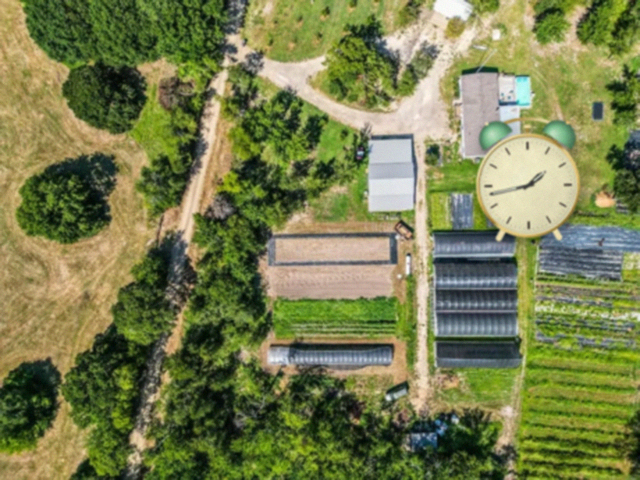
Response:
1h43
